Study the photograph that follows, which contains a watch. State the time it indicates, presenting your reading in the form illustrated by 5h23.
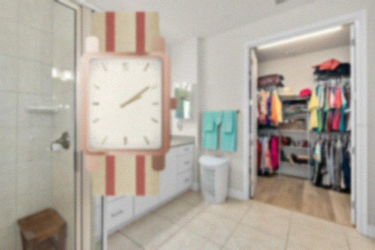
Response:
2h09
